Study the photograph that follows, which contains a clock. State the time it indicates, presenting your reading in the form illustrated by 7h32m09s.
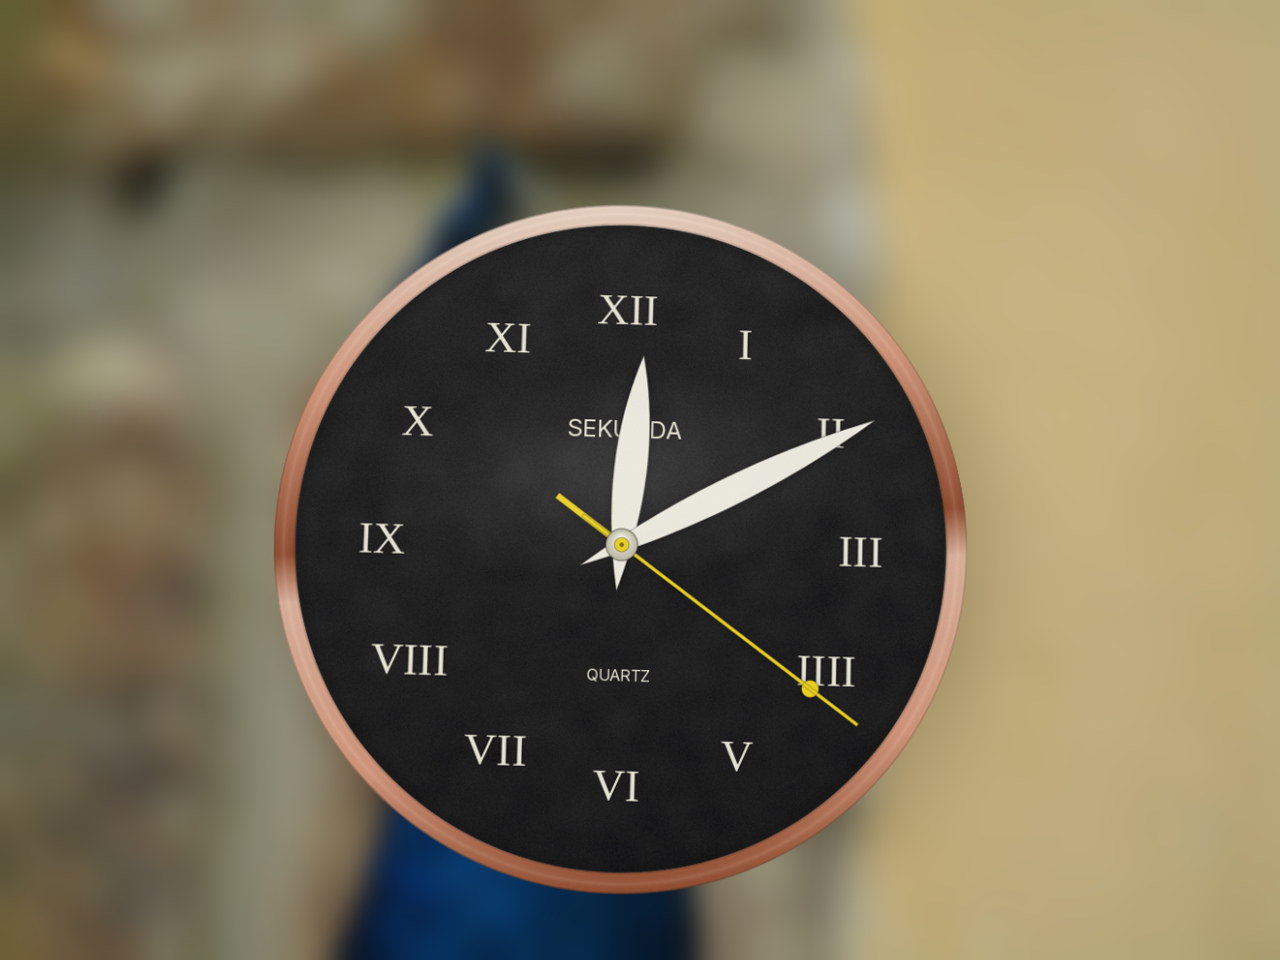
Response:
12h10m21s
